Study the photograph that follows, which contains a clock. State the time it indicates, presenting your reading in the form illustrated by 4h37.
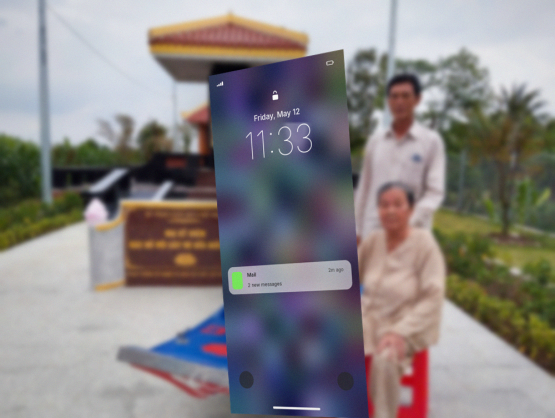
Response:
11h33
